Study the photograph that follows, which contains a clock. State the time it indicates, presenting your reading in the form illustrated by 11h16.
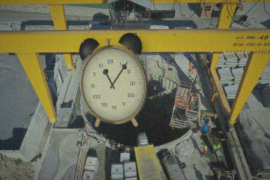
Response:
11h07
